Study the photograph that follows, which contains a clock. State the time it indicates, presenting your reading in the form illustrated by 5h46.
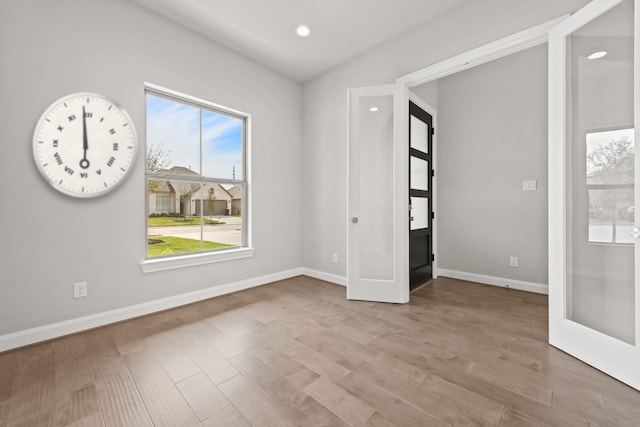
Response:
5h59
